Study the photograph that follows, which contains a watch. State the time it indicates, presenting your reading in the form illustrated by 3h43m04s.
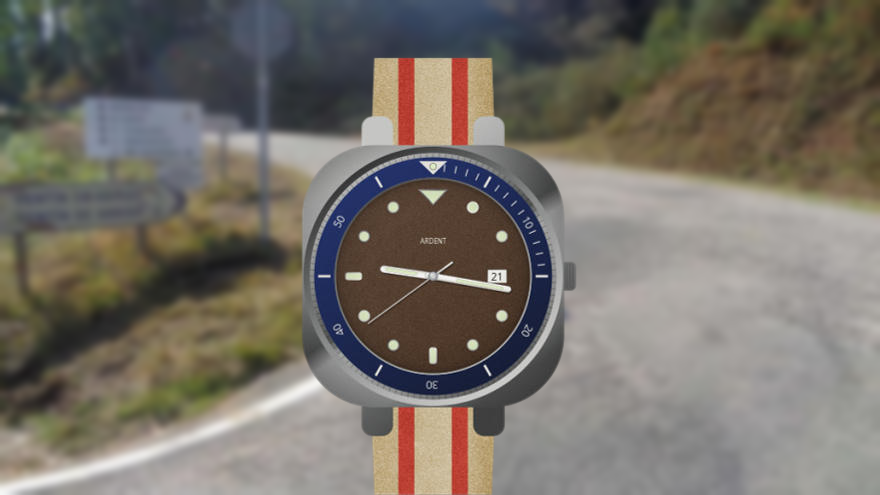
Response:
9h16m39s
